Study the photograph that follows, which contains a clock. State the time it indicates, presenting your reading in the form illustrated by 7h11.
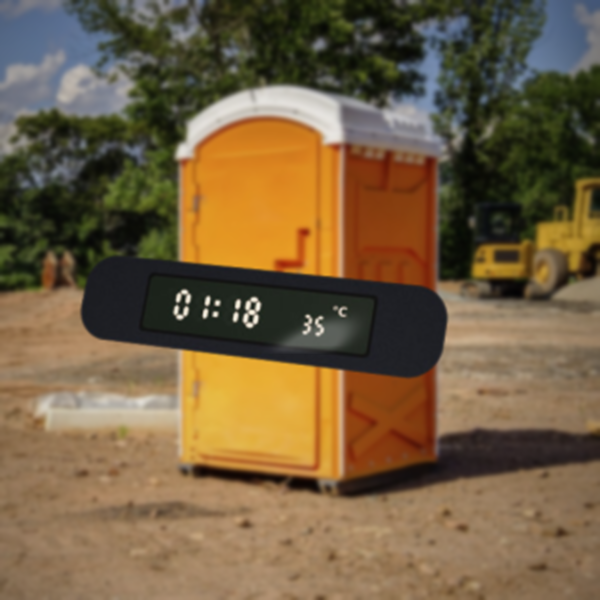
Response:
1h18
